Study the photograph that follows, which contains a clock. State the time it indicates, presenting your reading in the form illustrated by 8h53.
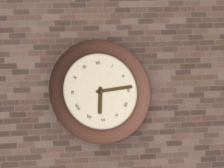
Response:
6h14
